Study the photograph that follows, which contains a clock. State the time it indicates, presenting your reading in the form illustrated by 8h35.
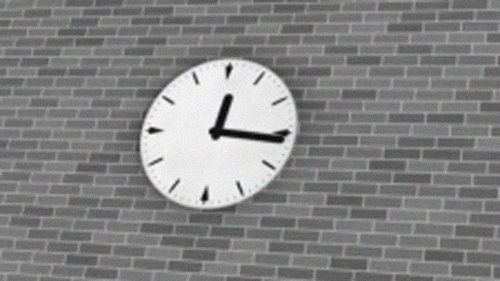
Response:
12h16
